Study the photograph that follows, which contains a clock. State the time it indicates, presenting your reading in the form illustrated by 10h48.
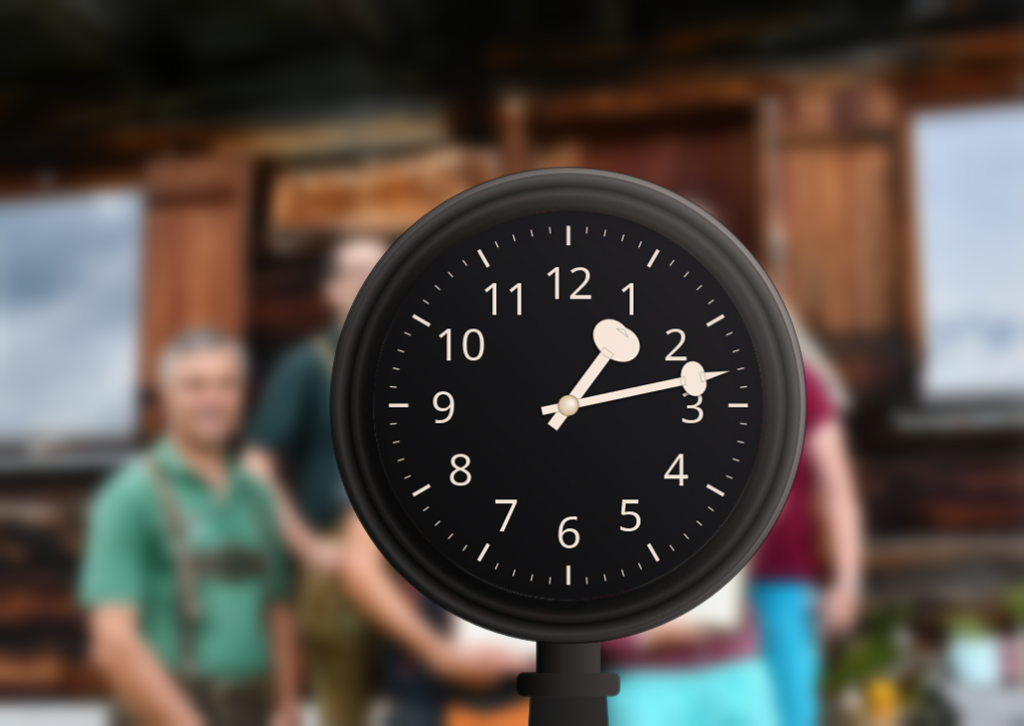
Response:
1h13
